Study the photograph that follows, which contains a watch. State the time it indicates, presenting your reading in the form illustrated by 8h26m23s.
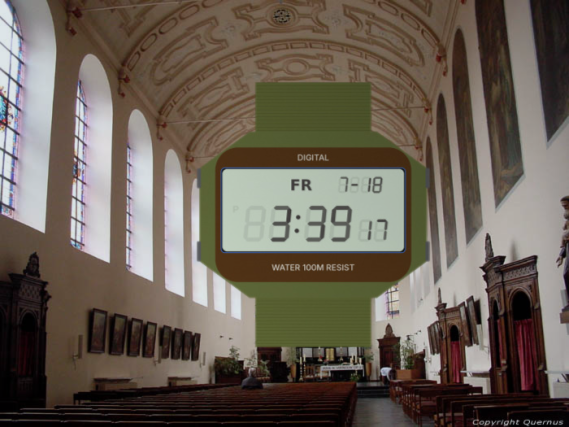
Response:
3h39m17s
